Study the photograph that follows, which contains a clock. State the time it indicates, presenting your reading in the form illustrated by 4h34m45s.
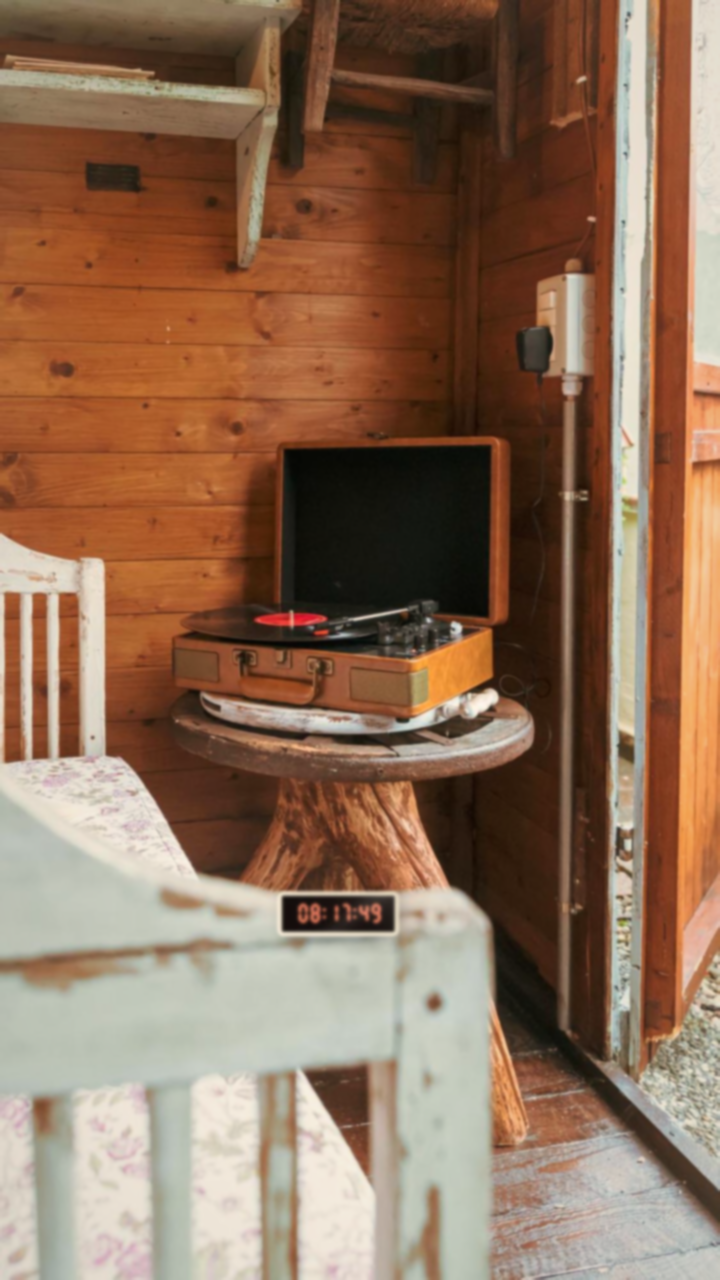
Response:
8h17m49s
